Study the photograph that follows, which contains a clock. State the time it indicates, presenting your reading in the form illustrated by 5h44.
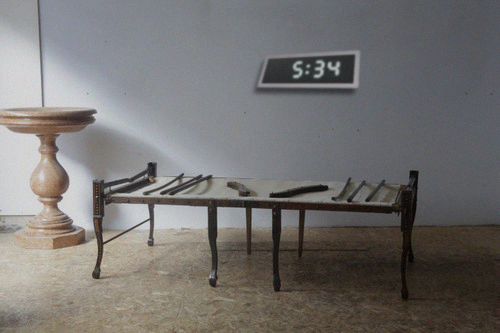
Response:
5h34
